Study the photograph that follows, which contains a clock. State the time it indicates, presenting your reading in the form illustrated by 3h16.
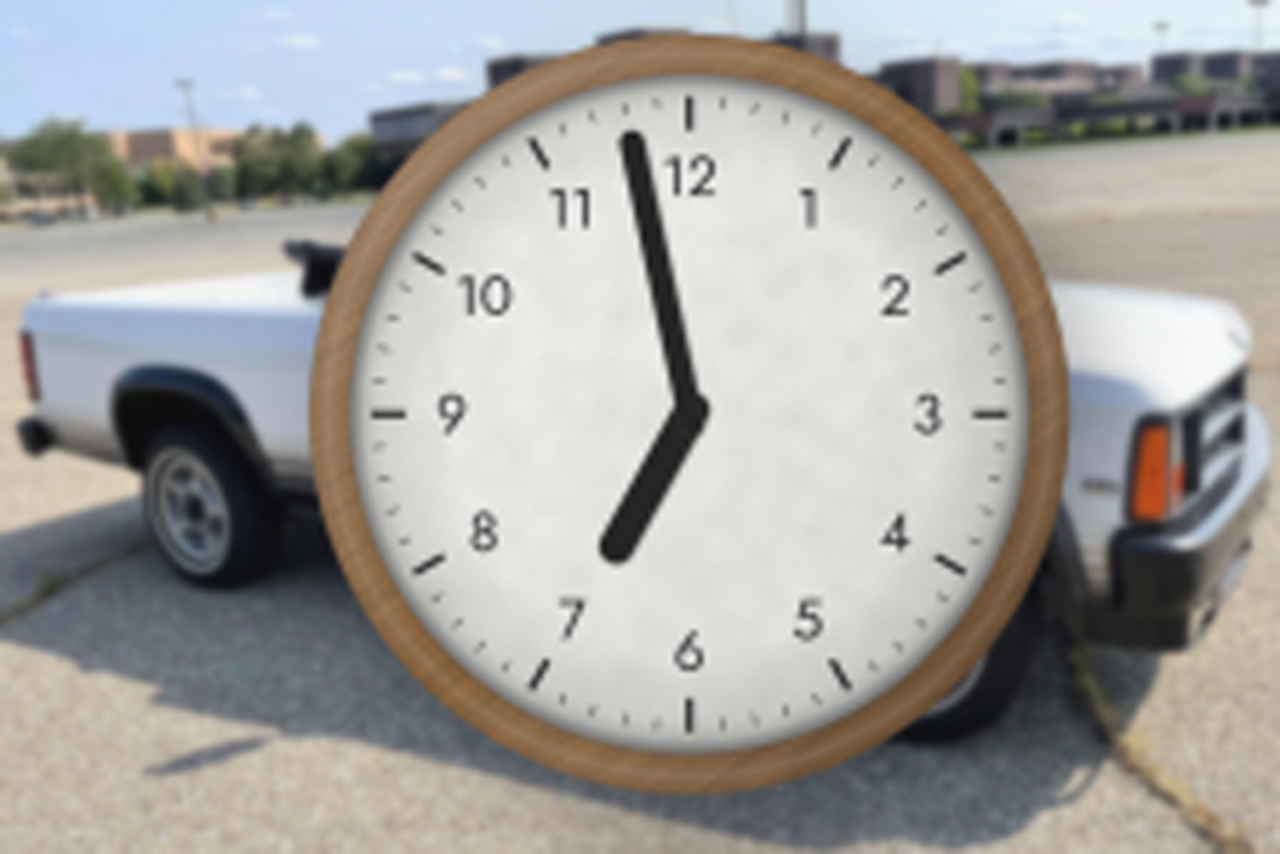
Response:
6h58
